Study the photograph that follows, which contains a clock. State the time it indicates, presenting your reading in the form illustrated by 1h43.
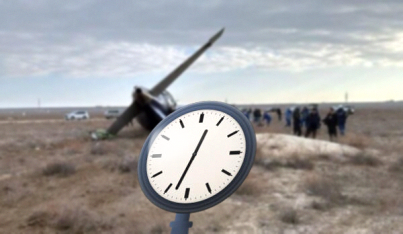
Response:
12h33
